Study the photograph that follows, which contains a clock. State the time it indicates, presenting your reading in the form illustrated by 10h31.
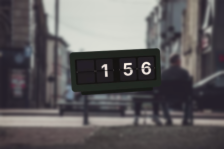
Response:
1h56
